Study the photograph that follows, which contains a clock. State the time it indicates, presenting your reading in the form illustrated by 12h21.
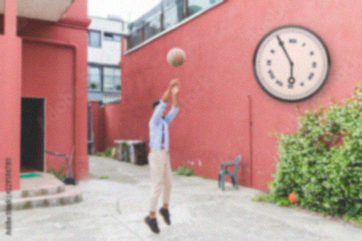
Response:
5h55
